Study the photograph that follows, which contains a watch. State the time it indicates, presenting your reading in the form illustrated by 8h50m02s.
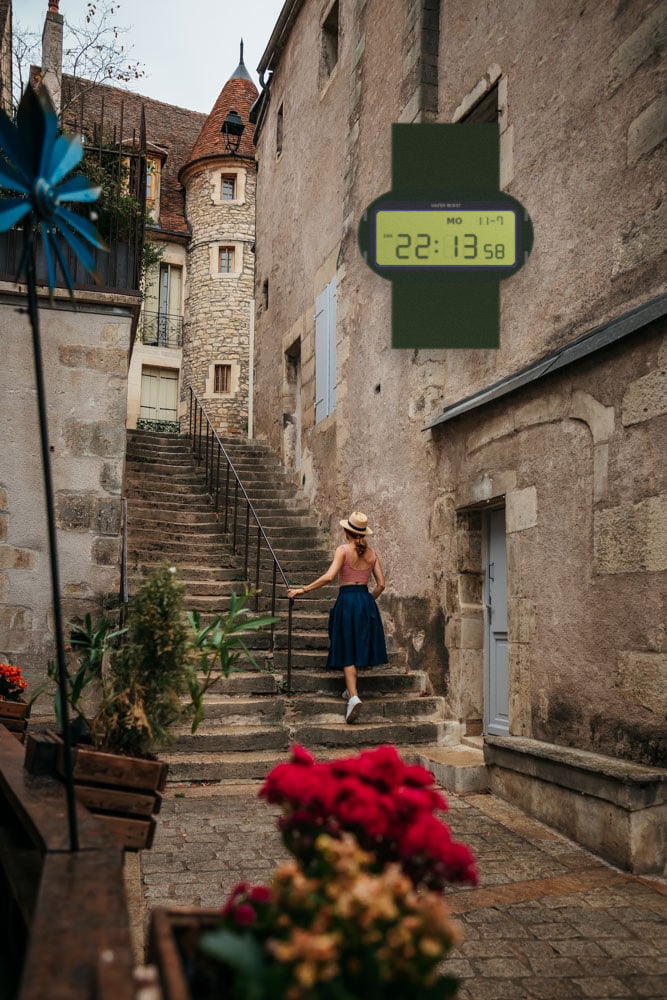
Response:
22h13m58s
